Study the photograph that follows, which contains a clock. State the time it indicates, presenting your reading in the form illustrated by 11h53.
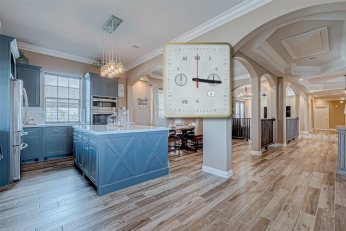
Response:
3h16
